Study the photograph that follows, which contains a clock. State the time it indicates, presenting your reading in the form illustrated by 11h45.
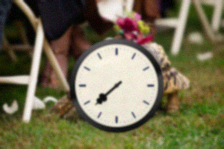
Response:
7h38
